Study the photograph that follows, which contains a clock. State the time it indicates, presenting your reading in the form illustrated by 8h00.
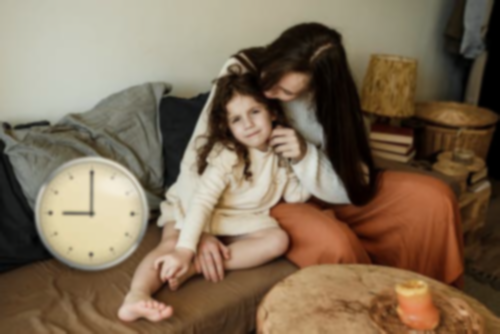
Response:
9h00
